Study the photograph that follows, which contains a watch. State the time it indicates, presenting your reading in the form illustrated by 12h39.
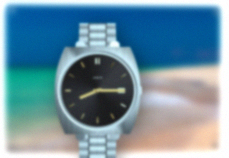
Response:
8h15
